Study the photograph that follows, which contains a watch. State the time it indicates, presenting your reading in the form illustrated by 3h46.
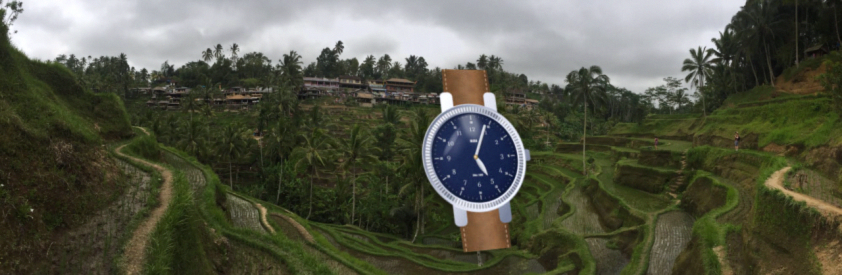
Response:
5h04
